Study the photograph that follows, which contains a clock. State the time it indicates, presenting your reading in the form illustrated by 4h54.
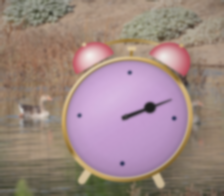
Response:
2h11
